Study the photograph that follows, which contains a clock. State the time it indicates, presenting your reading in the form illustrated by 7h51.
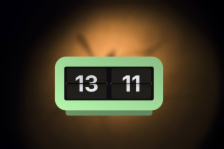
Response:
13h11
